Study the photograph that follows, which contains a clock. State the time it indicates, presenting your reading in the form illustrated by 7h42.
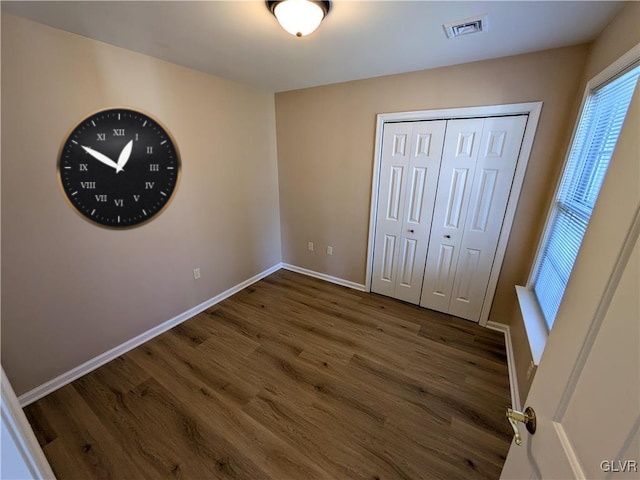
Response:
12h50
